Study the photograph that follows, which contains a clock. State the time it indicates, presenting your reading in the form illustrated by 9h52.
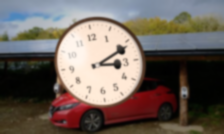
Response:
3h11
